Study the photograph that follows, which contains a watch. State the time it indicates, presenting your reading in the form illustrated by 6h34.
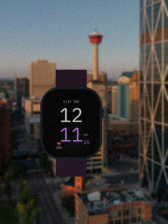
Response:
12h11
